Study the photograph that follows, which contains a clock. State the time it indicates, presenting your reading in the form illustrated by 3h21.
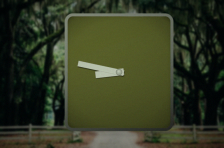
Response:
8h47
